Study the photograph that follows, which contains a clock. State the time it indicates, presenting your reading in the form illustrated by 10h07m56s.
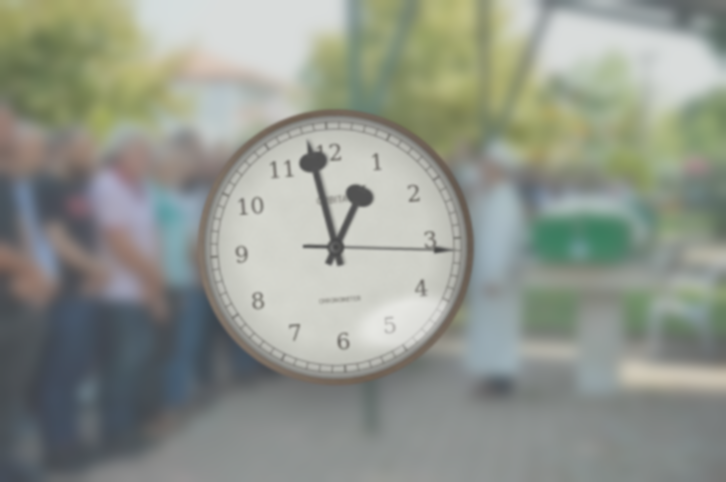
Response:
12h58m16s
